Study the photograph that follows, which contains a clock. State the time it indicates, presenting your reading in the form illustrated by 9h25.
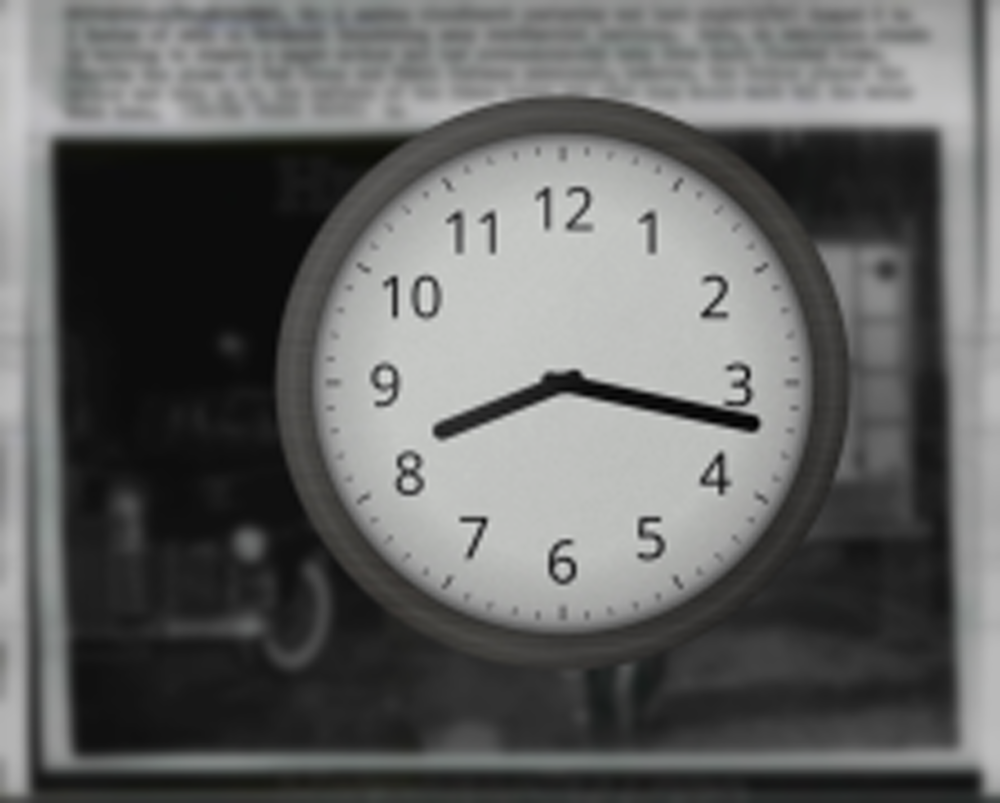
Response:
8h17
